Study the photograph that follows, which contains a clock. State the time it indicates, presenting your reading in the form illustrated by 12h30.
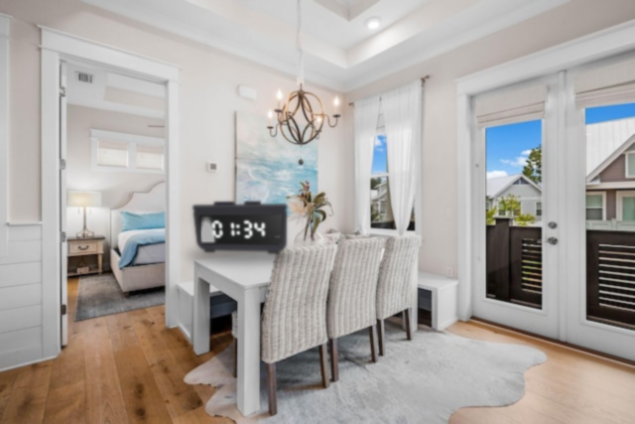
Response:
1h34
